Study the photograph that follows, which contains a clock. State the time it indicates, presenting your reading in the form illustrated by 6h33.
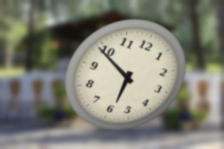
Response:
5h49
